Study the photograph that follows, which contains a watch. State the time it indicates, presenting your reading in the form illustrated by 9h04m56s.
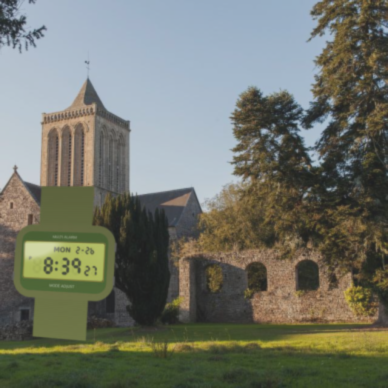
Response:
8h39m27s
